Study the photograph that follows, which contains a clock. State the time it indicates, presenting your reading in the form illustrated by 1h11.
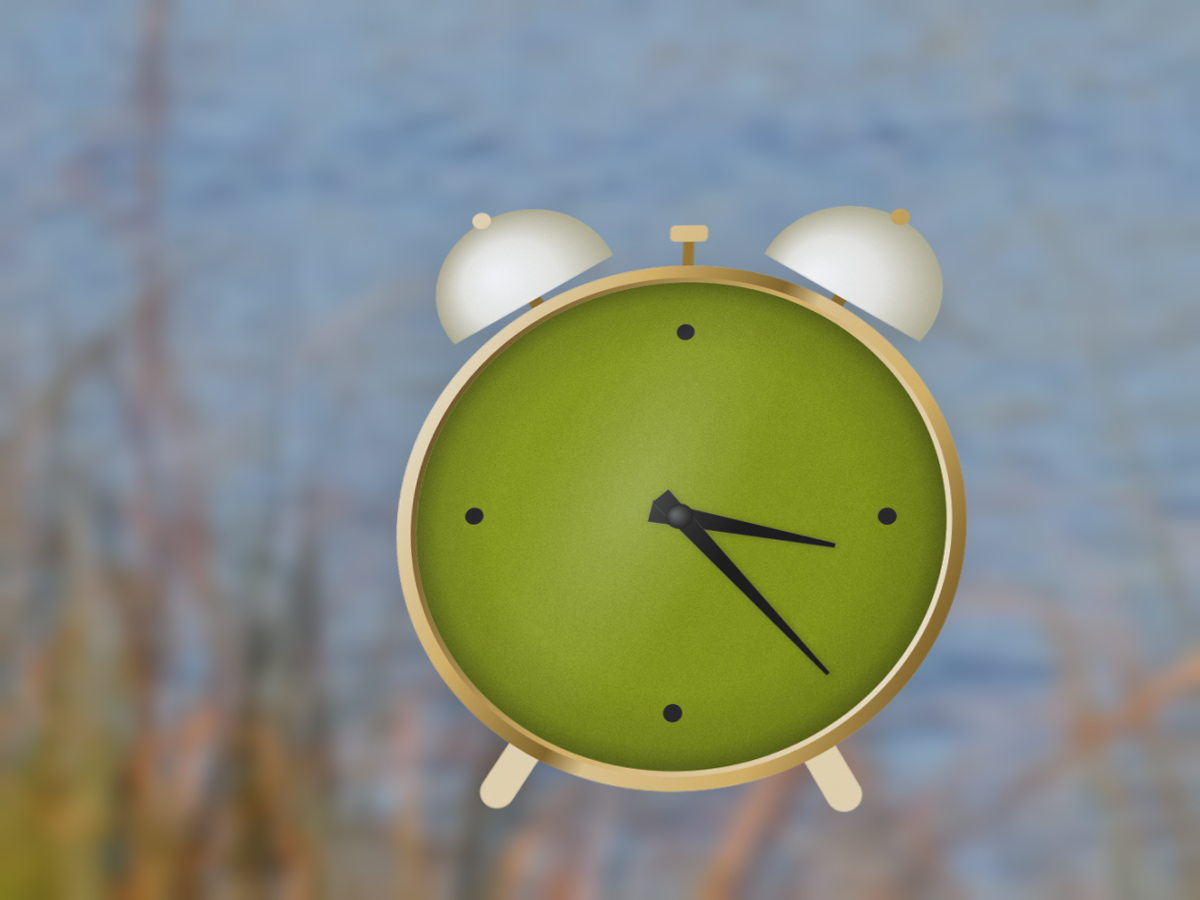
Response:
3h23
